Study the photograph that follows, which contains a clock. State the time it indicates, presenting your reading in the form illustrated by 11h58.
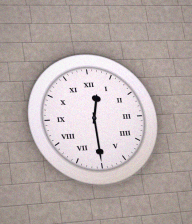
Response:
12h30
